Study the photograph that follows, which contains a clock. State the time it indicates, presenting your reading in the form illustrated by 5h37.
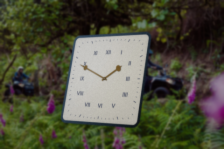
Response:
1h49
